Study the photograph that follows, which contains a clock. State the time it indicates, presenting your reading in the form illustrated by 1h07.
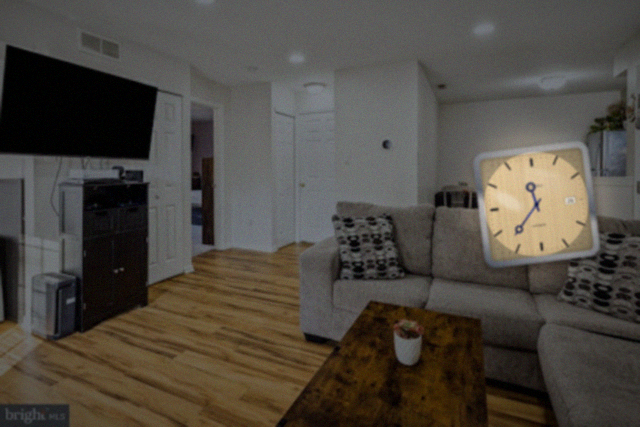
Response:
11h37
